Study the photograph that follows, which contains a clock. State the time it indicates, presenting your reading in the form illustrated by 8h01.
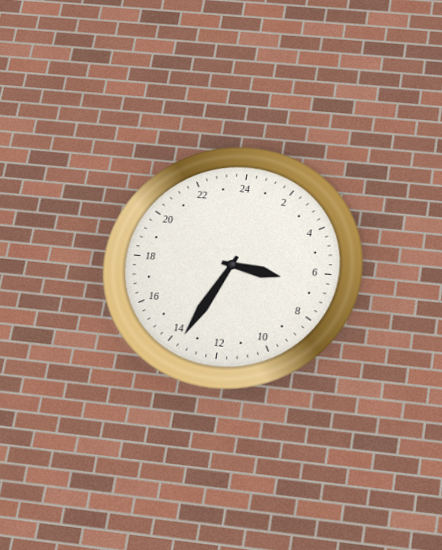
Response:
6h34
